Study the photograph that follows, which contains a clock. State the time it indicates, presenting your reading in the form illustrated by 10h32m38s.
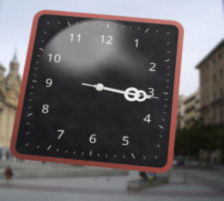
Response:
3h16m16s
